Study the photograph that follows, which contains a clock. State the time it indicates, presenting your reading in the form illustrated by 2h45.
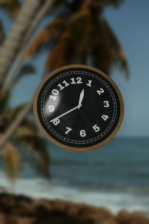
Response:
12h41
